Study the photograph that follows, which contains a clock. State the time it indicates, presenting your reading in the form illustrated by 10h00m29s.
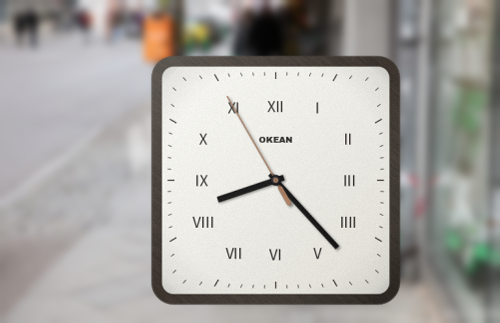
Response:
8h22m55s
